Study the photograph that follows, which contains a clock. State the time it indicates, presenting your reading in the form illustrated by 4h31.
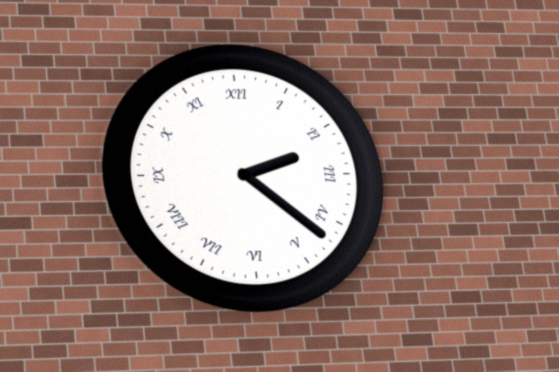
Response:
2h22
